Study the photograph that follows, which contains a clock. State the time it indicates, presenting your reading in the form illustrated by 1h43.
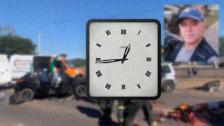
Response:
12h44
